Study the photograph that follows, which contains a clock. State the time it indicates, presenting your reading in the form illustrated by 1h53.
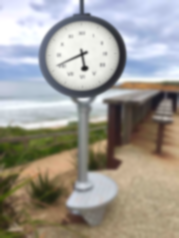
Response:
5h41
